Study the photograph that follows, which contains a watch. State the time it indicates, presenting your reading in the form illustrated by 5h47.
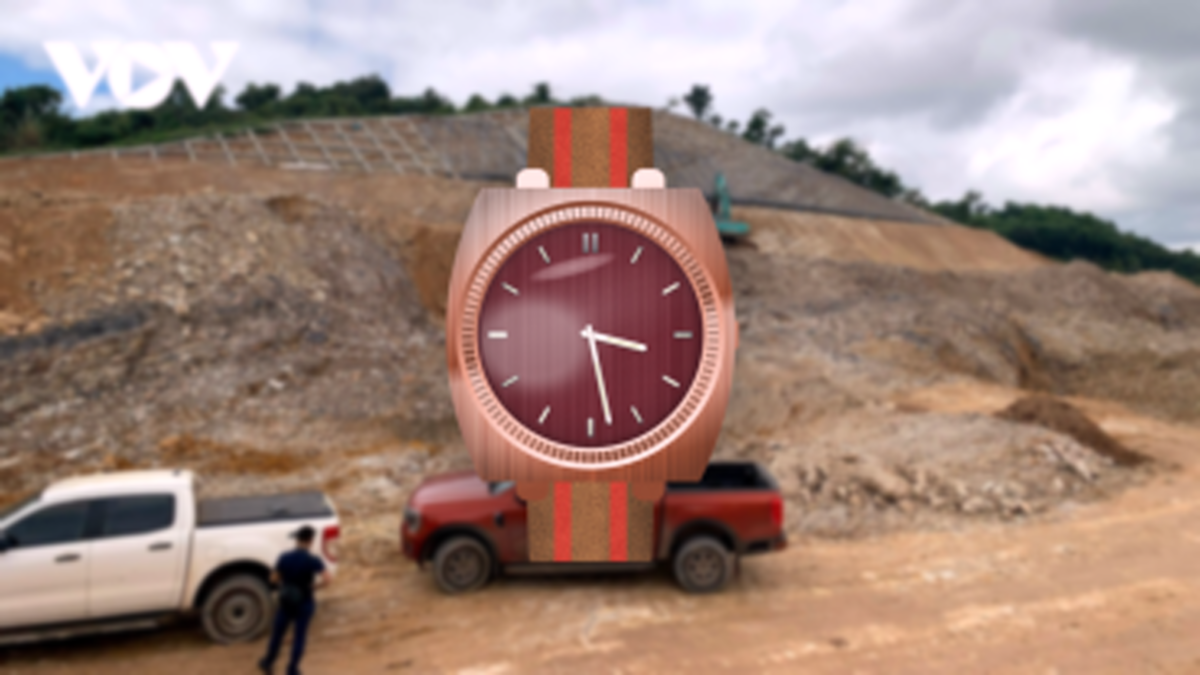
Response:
3h28
